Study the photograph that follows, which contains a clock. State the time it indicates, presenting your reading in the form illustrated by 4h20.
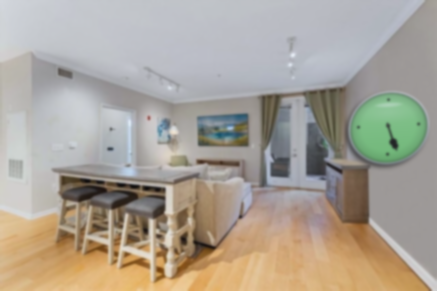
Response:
5h27
